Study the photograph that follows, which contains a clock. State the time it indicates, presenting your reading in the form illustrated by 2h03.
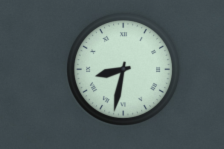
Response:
8h32
